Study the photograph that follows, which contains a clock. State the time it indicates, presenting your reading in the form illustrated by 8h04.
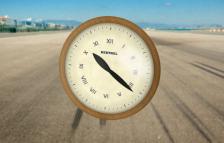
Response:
10h21
